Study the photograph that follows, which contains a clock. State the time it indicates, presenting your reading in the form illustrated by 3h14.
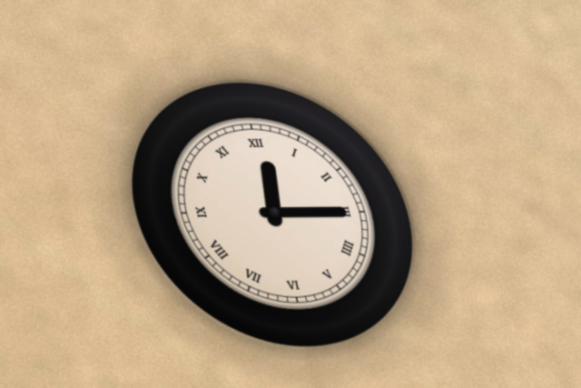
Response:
12h15
